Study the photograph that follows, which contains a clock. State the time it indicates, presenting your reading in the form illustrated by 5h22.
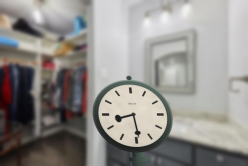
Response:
8h29
